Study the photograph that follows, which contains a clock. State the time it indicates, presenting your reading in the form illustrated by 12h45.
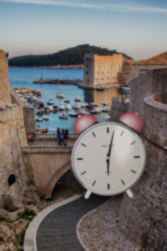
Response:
6h02
